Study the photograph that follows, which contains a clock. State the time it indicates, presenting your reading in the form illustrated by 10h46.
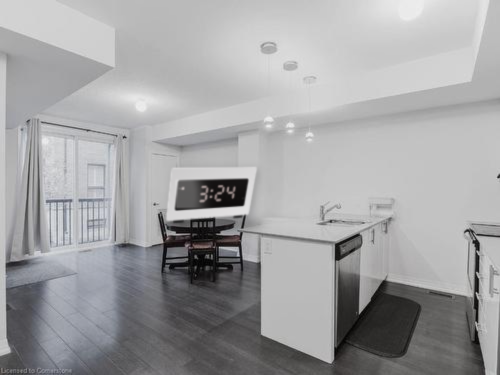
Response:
3h24
